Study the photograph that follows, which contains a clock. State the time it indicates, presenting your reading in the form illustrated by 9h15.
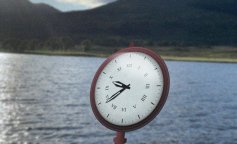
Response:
9h39
